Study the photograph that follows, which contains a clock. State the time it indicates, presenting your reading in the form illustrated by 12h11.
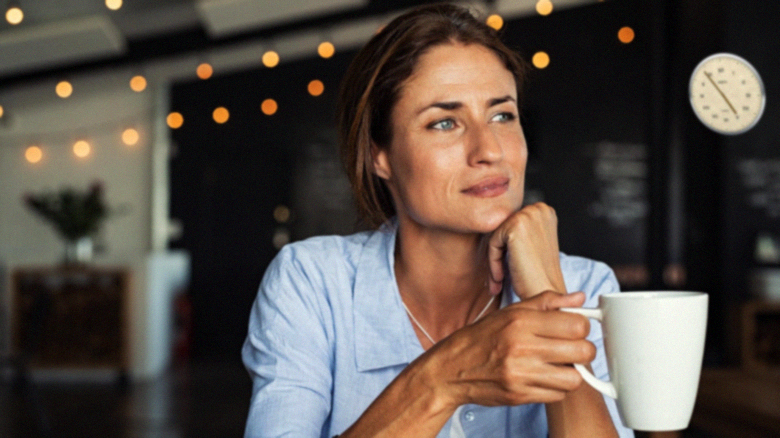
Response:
4h54
